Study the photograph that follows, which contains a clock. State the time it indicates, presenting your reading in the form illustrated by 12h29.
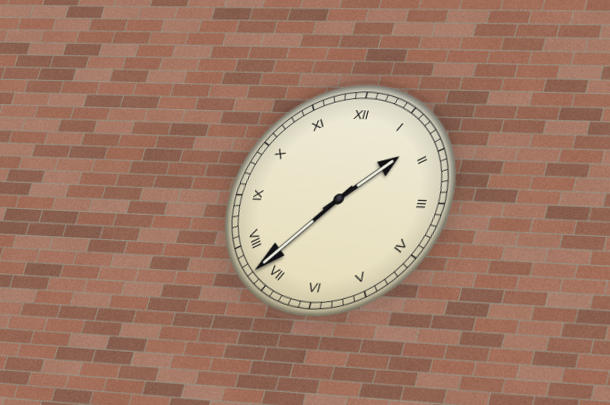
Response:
1h37
